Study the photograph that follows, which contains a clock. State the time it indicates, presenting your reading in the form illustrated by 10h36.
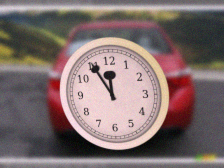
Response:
11h55
